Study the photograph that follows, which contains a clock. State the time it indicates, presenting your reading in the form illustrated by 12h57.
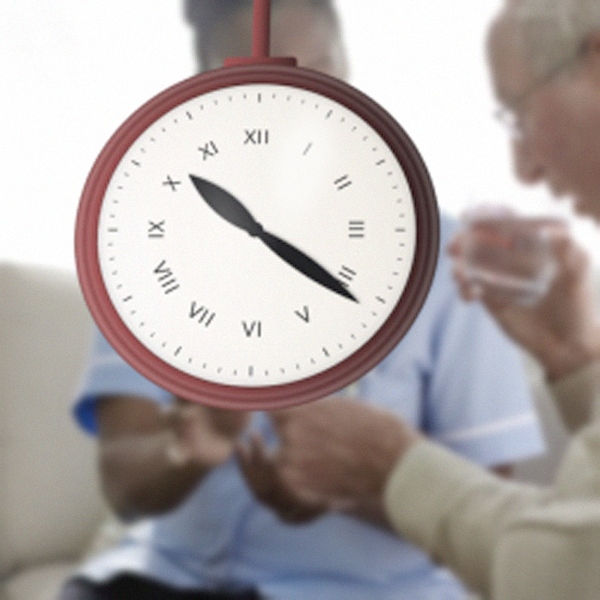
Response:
10h21
